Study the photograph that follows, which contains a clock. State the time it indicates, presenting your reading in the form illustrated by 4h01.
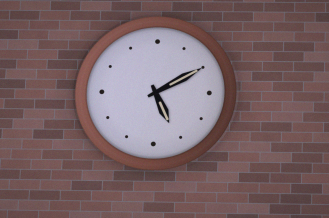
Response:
5h10
